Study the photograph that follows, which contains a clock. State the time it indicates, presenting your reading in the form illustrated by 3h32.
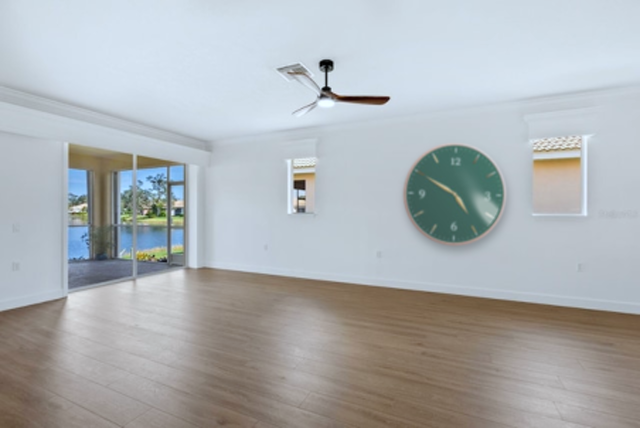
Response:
4h50
